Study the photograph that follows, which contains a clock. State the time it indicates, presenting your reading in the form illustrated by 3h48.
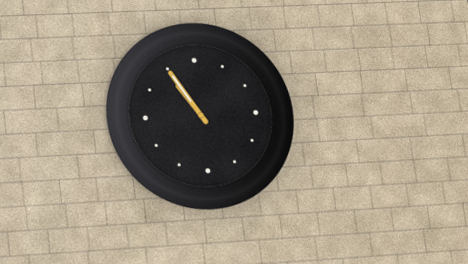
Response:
10h55
